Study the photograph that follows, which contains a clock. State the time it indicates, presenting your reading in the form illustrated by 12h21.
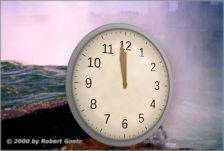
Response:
11h59
